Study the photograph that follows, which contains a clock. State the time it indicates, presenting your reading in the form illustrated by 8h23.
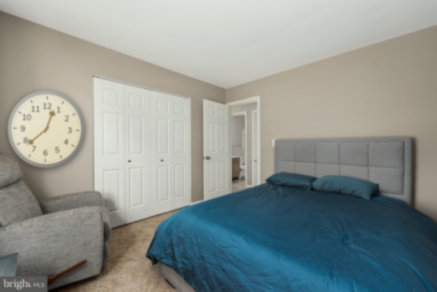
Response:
12h38
